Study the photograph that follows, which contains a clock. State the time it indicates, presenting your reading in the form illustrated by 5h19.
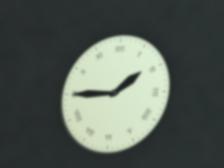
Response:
1h45
